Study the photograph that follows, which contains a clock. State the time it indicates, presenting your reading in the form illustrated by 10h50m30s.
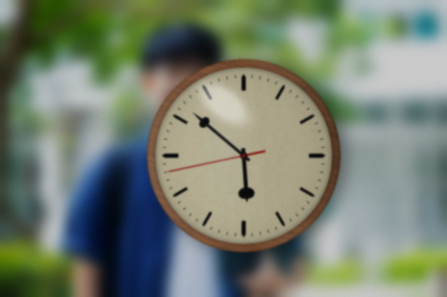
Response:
5h51m43s
